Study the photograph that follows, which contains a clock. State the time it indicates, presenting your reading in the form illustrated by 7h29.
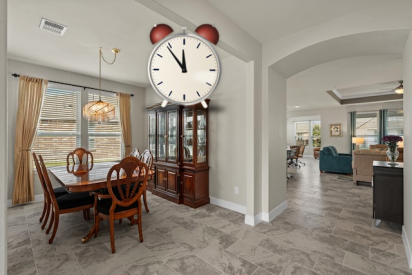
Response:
11h54
